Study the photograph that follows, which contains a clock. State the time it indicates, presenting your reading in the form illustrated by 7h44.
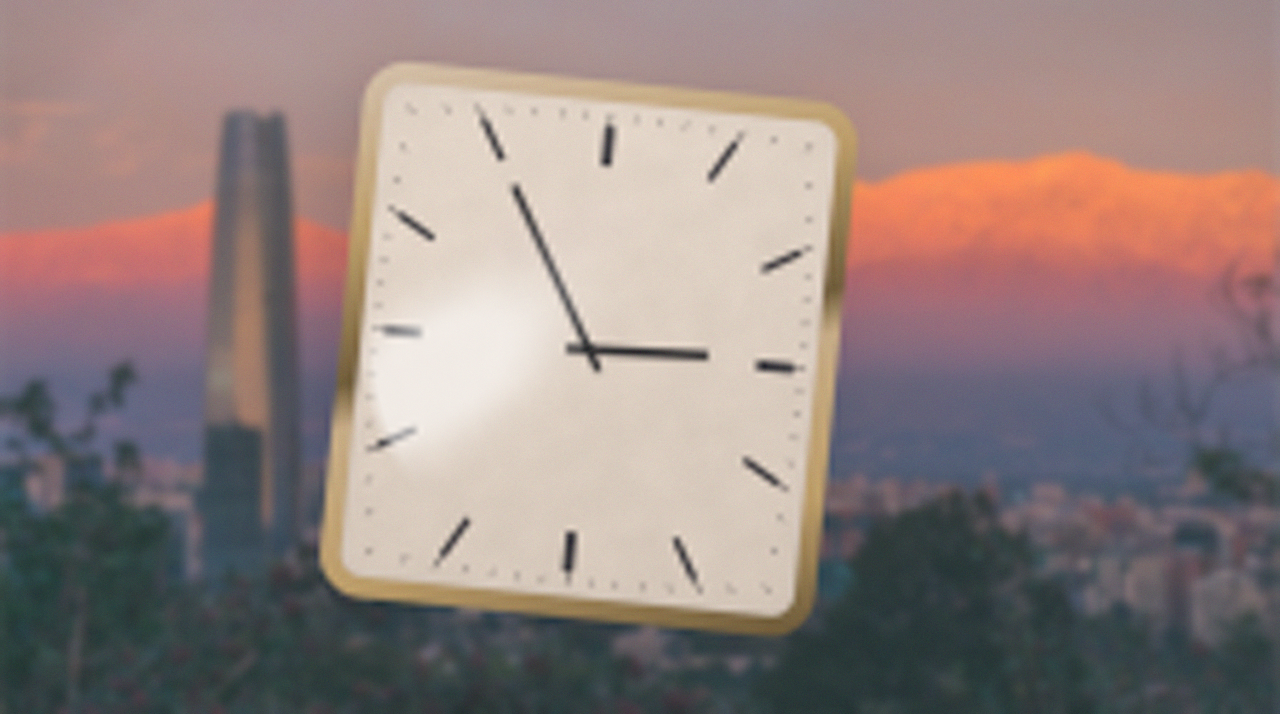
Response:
2h55
